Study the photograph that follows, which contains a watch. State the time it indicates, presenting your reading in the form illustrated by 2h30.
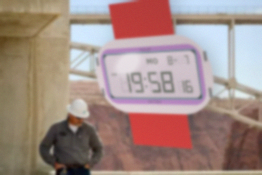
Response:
19h58
